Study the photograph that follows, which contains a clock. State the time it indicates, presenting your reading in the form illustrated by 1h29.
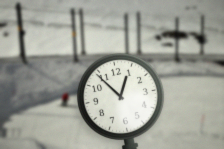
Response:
12h54
